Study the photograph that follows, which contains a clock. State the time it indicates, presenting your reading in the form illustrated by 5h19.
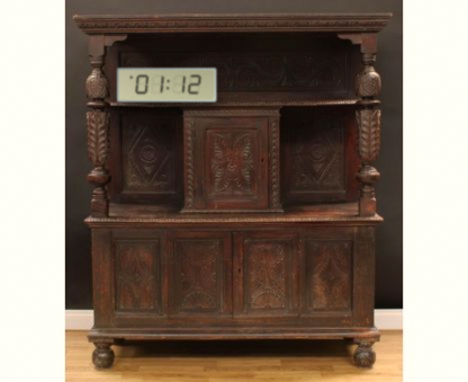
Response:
1h12
